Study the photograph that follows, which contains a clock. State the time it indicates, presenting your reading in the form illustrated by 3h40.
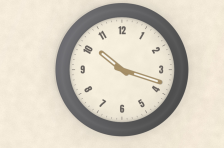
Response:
10h18
